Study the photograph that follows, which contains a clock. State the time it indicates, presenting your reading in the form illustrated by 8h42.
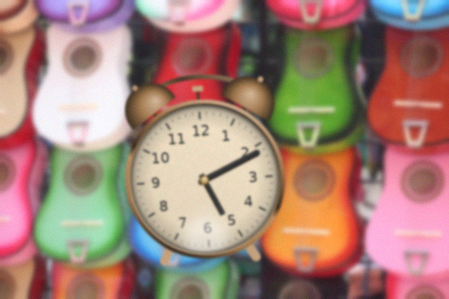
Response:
5h11
